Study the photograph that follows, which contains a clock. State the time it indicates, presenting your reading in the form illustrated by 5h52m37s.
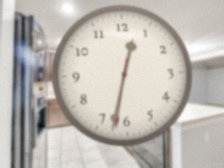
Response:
12h32m32s
